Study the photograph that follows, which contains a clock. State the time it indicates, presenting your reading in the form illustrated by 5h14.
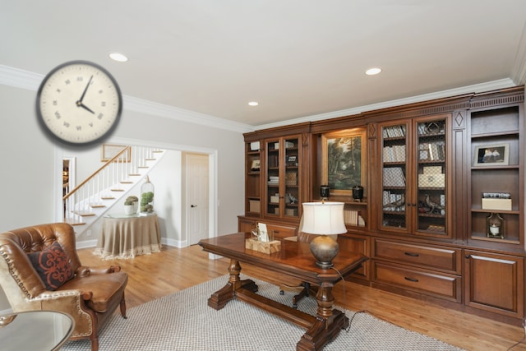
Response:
4h04
